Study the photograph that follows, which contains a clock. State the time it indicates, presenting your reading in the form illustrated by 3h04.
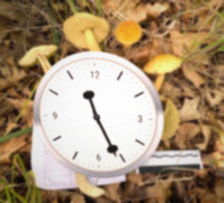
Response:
11h26
